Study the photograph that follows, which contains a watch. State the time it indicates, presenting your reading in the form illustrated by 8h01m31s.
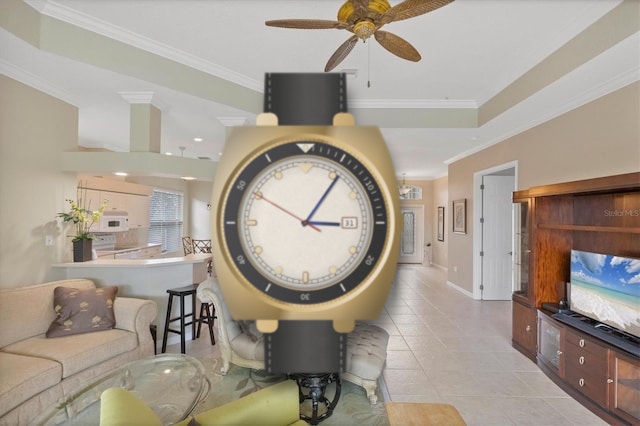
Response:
3h05m50s
